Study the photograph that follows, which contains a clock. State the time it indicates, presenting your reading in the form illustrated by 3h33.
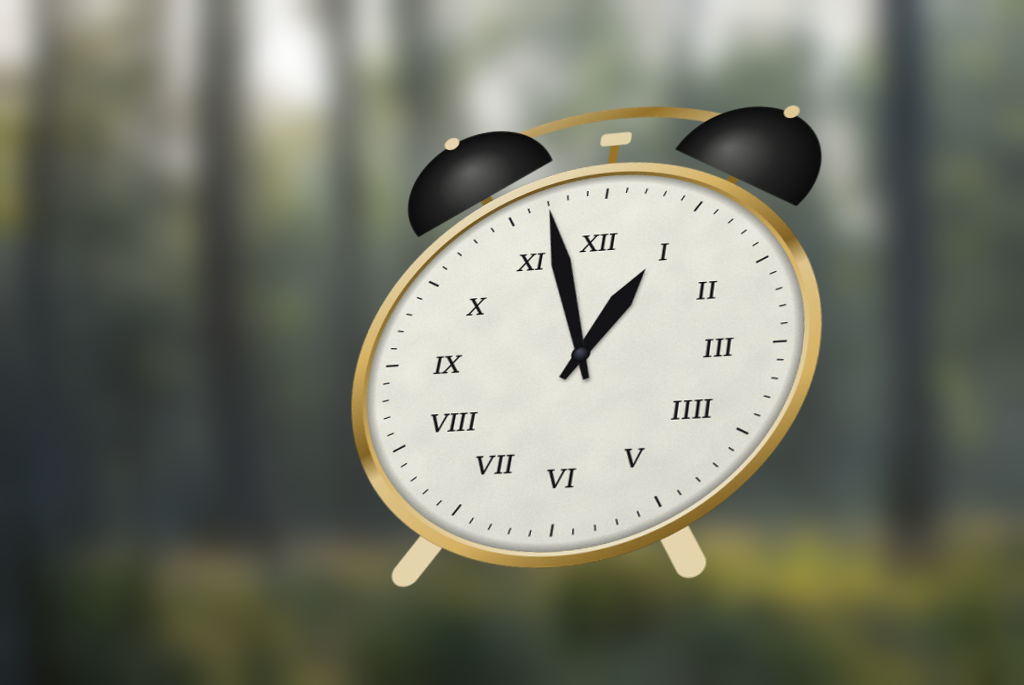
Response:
12h57
